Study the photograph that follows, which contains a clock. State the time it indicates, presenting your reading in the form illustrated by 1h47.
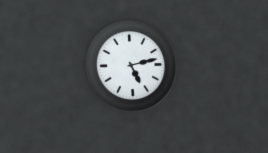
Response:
5h13
